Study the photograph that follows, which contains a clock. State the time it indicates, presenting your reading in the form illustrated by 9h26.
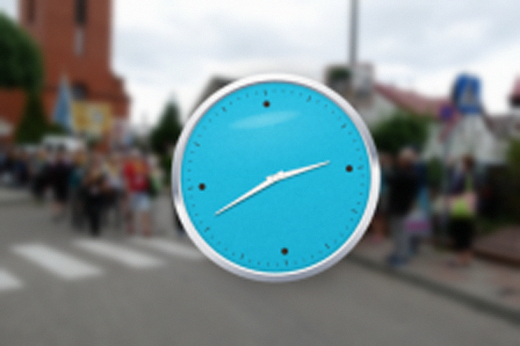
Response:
2h41
